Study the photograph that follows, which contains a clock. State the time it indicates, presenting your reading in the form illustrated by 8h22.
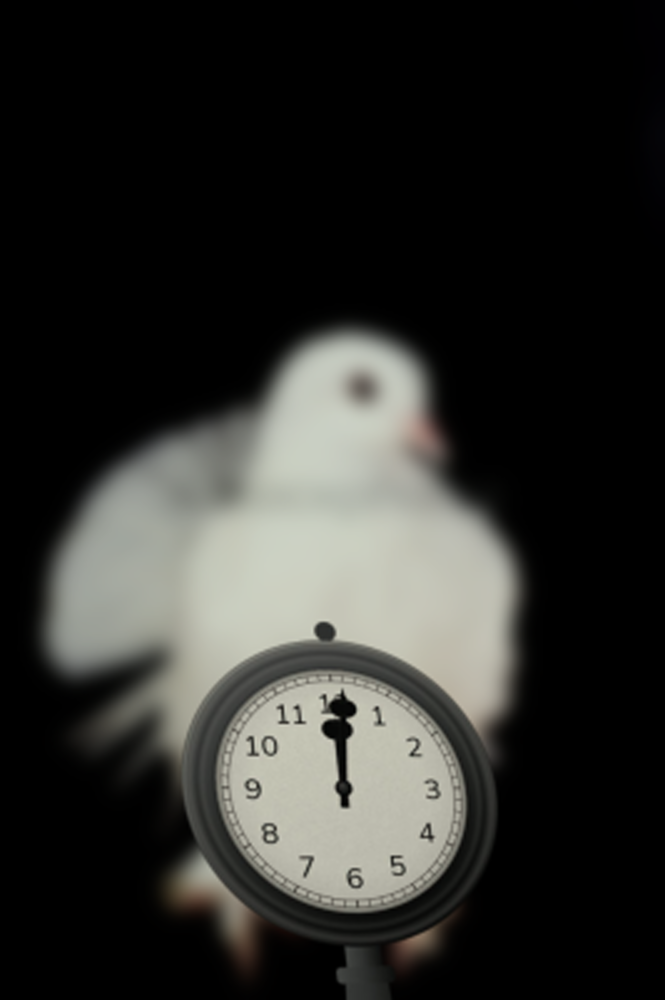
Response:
12h01
